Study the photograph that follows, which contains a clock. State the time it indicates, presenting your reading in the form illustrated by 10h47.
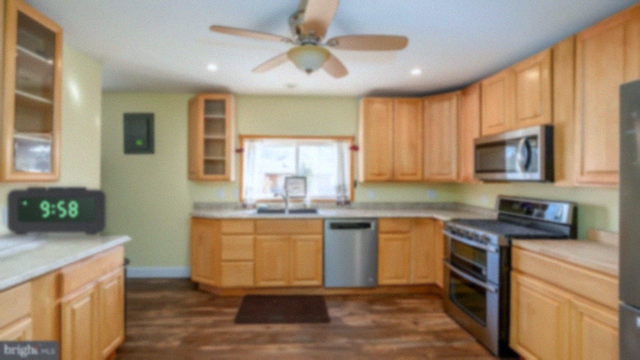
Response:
9h58
